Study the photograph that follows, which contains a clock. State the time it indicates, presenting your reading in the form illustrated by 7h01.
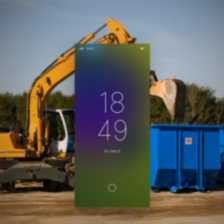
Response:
18h49
